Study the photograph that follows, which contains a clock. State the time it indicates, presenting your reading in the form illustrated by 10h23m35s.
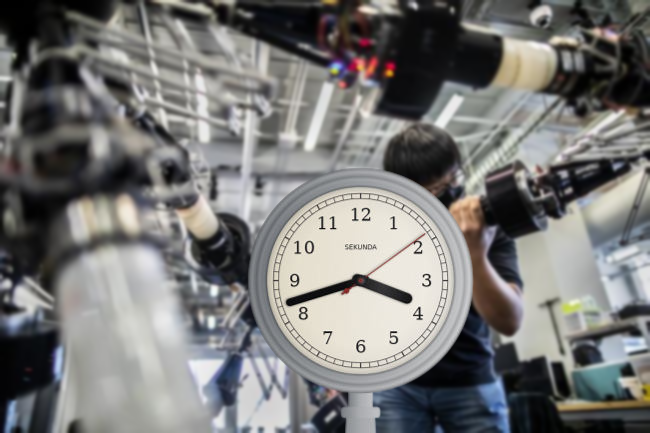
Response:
3h42m09s
